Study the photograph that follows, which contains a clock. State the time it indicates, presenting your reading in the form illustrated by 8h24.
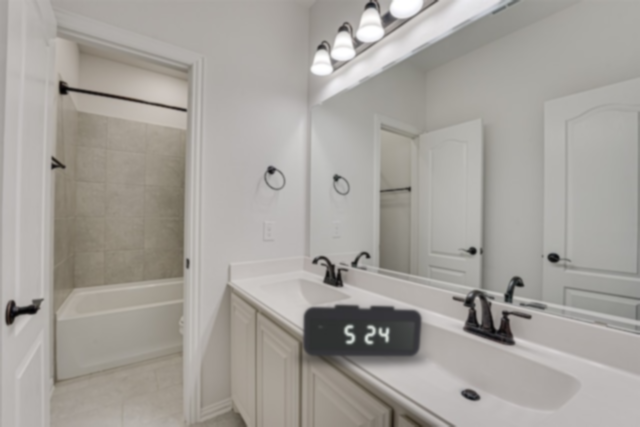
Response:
5h24
